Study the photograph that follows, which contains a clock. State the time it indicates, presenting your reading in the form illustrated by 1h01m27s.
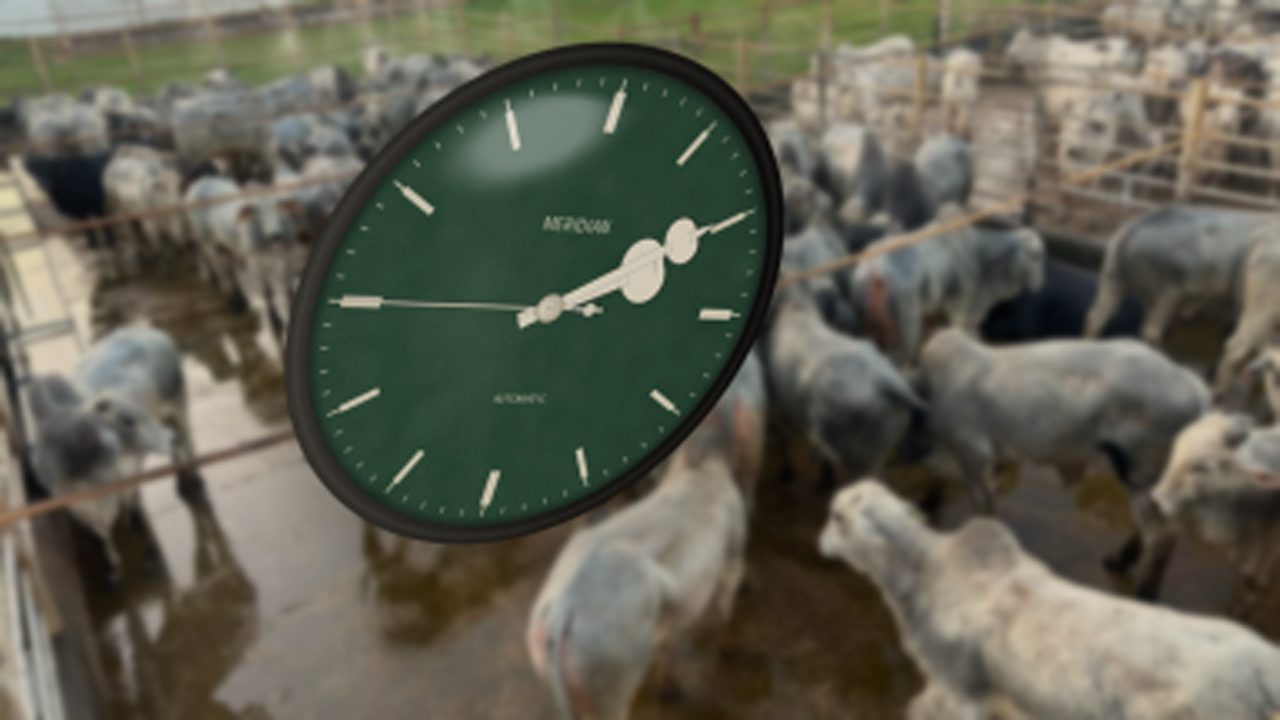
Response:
2h09m45s
